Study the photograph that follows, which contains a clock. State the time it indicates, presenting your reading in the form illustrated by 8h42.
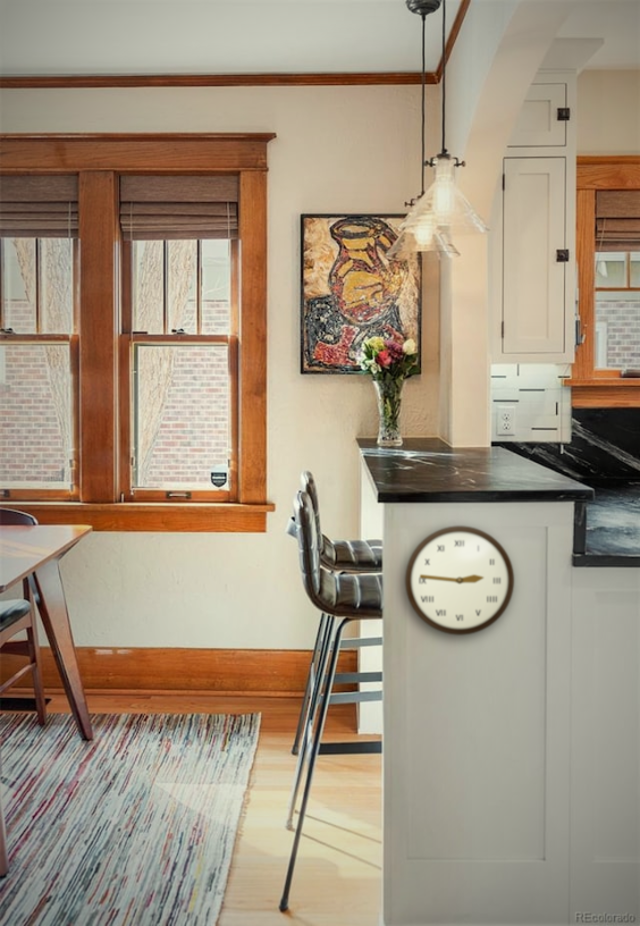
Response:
2h46
